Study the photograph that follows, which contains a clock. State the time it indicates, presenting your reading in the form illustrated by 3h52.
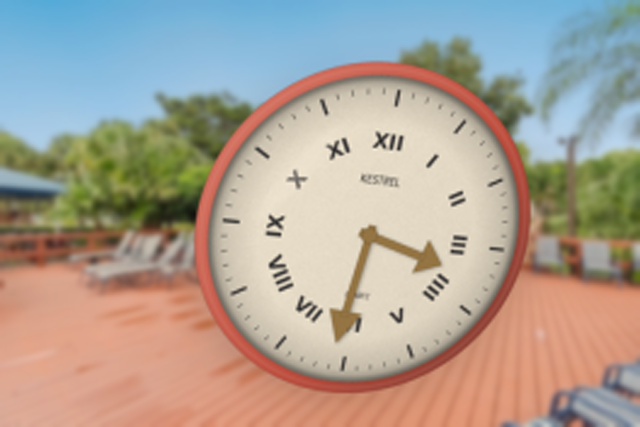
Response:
3h31
